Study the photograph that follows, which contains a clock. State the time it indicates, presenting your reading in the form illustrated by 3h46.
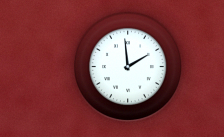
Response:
1h59
